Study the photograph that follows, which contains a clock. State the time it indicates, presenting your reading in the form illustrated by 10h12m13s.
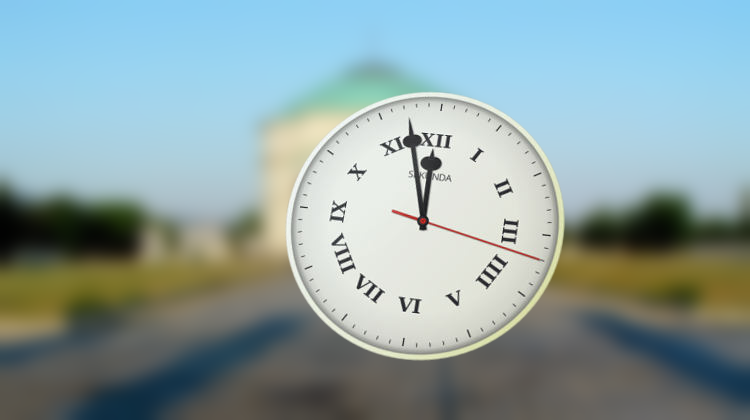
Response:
11h57m17s
